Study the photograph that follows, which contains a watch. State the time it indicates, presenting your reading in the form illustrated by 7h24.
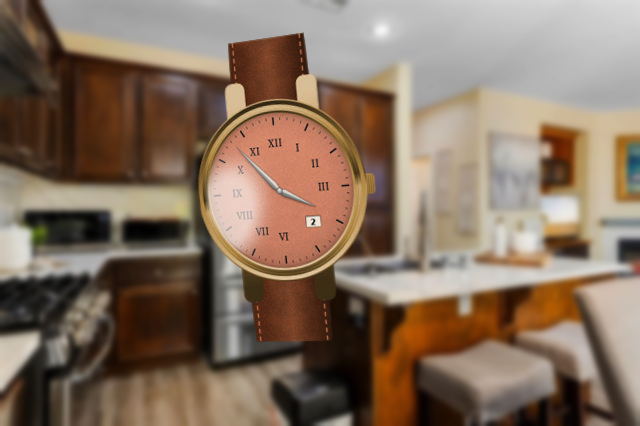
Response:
3h53
